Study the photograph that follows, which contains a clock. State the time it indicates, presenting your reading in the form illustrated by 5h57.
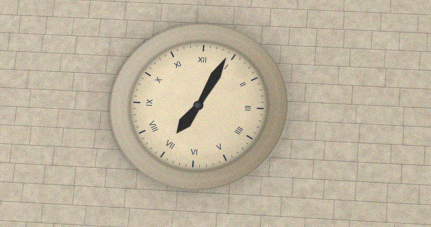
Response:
7h04
